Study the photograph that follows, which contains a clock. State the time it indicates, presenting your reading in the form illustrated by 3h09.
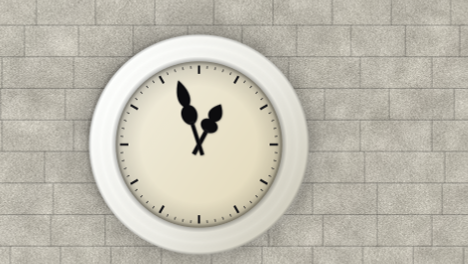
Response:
12h57
